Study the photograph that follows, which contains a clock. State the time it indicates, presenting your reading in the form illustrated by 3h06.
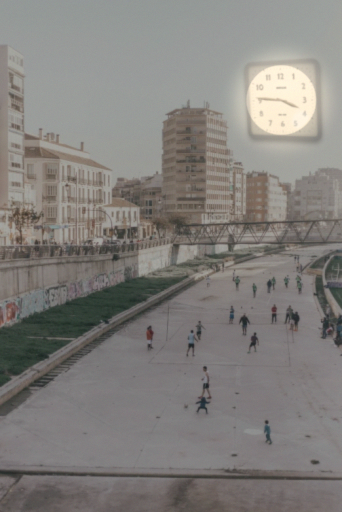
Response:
3h46
